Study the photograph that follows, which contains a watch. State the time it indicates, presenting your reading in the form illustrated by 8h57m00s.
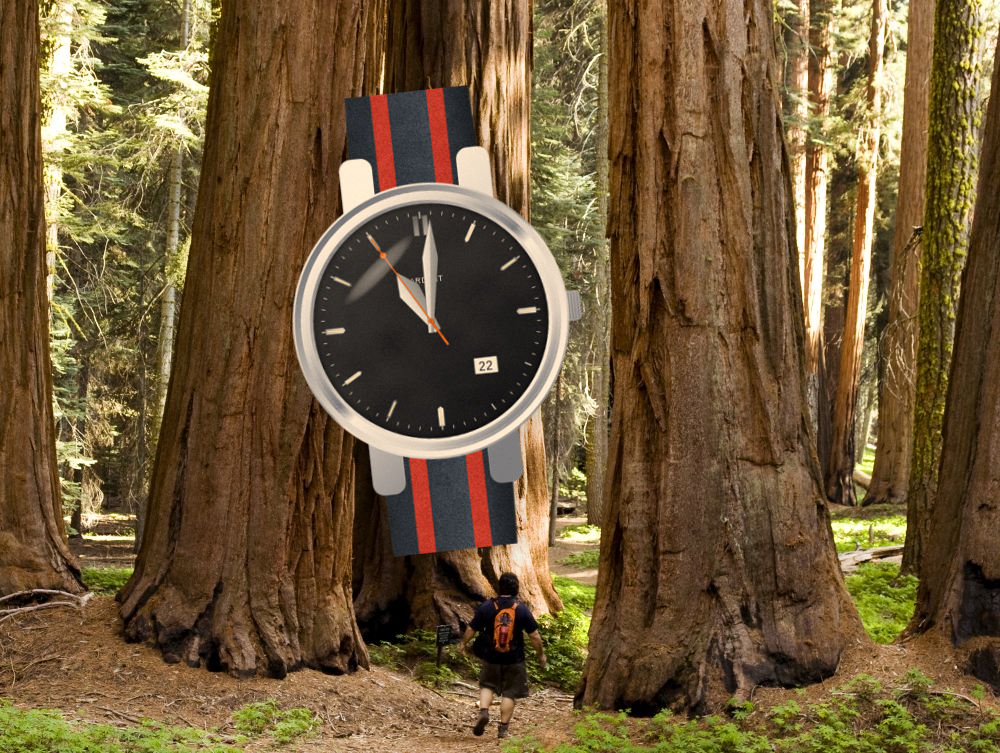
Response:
11h00m55s
